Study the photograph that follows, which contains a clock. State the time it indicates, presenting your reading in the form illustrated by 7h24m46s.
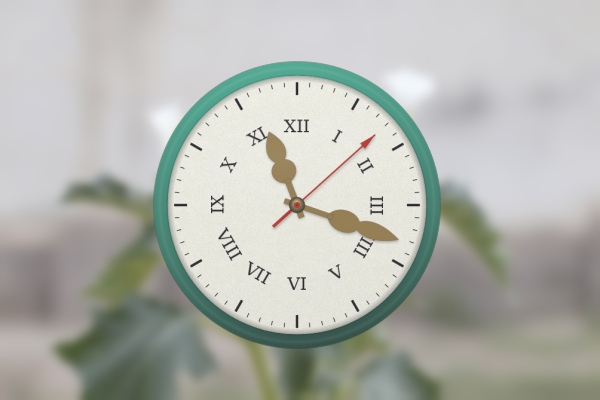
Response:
11h18m08s
